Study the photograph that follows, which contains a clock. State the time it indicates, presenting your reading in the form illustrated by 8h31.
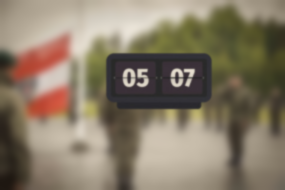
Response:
5h07
